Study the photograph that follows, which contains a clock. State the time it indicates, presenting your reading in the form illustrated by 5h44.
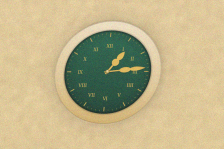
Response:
1h14
